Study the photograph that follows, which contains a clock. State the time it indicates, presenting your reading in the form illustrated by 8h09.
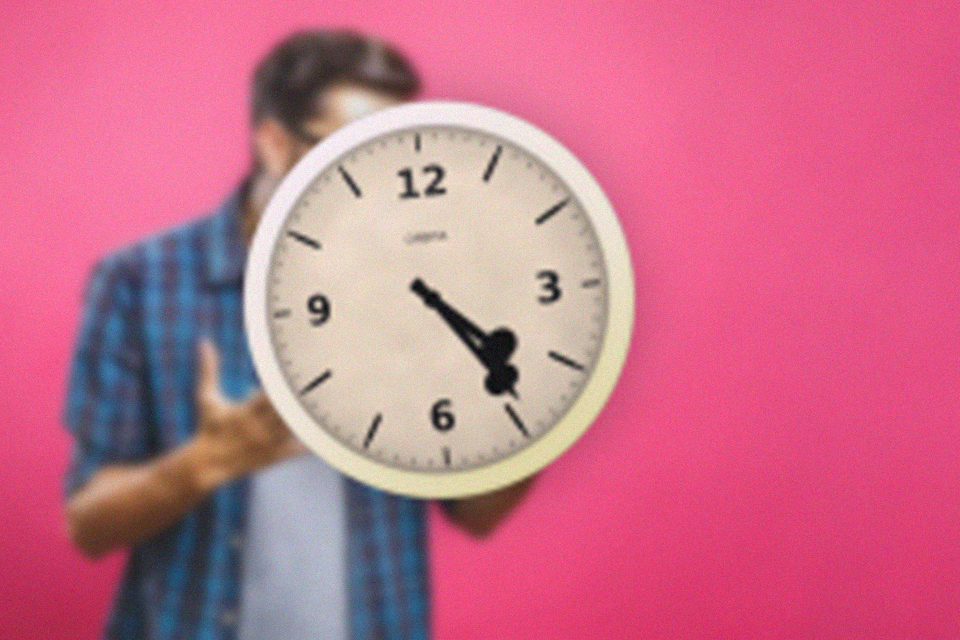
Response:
4h24
